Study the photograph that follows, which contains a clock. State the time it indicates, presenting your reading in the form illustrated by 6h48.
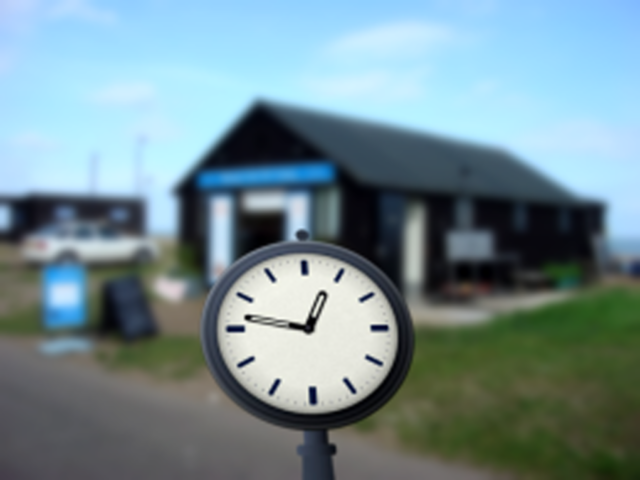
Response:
12h47
